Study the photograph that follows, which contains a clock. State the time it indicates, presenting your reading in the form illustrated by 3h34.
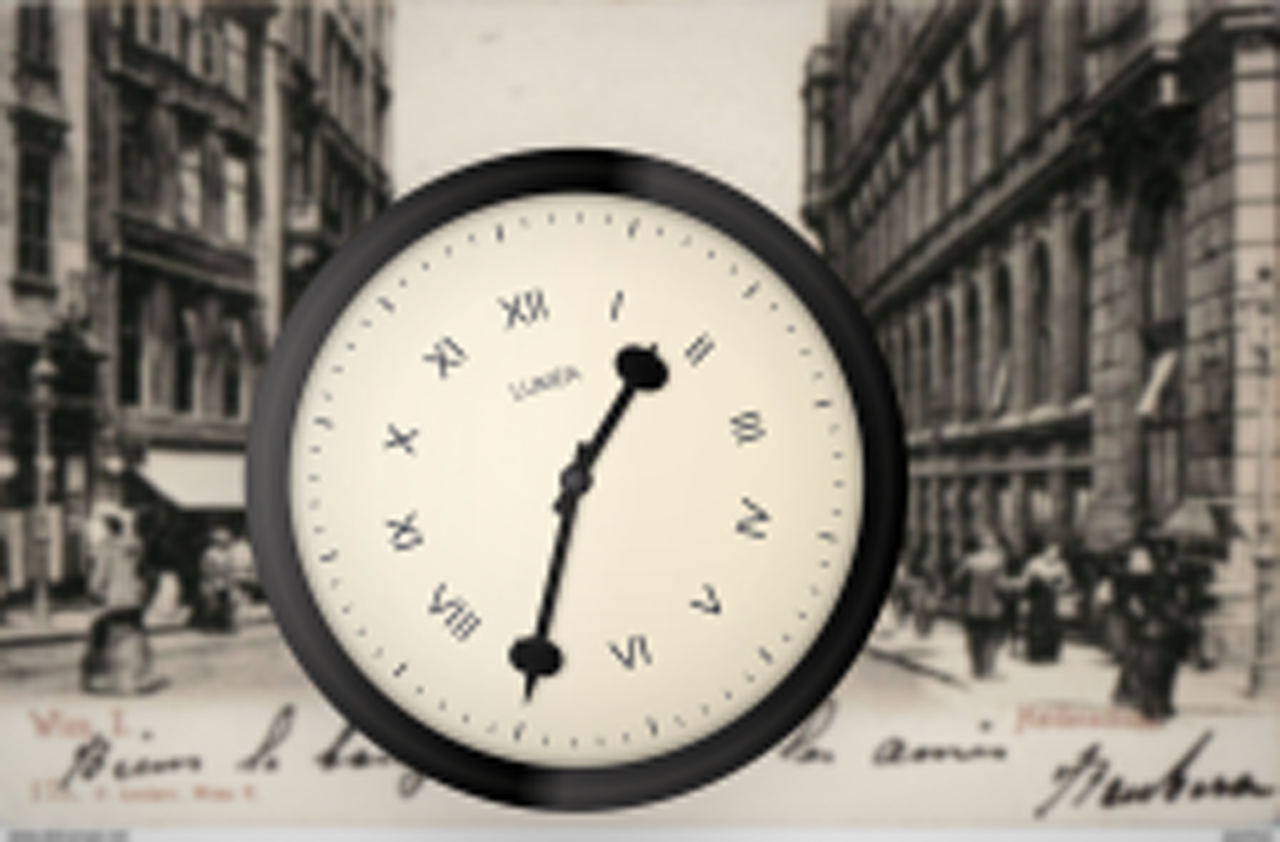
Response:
1h35
